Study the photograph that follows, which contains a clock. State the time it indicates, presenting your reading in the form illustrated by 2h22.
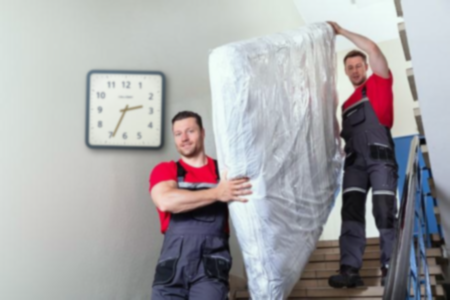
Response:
2h34
